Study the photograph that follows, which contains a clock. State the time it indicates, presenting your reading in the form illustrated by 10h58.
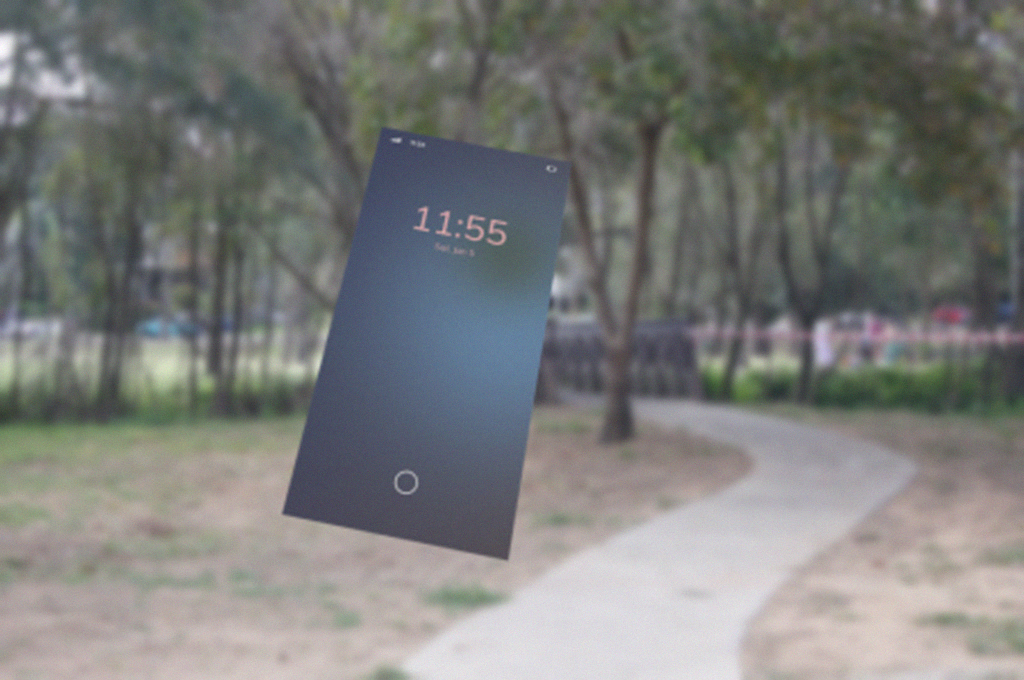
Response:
11h55
